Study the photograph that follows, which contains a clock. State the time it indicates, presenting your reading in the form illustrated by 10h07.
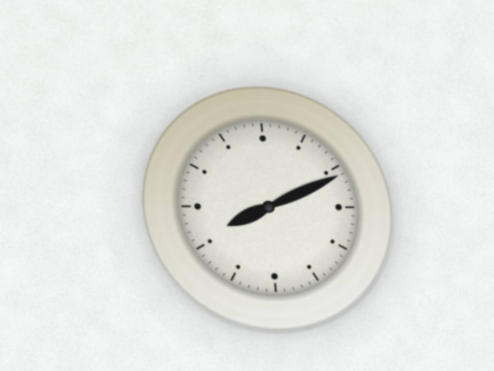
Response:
8h11
